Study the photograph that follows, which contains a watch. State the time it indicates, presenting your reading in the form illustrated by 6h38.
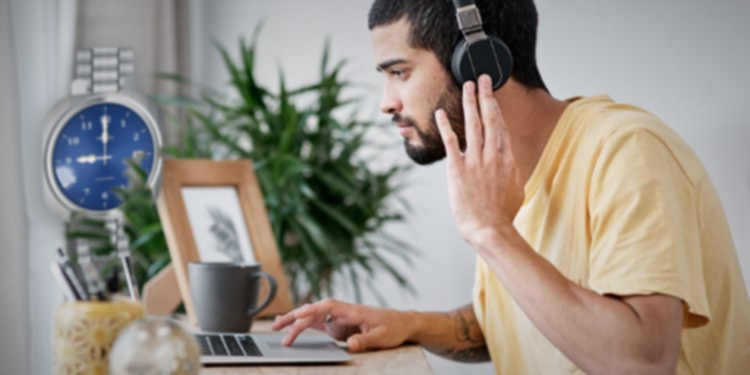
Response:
9h00
